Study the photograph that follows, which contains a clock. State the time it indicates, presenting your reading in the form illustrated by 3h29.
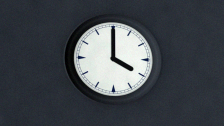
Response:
4h00
